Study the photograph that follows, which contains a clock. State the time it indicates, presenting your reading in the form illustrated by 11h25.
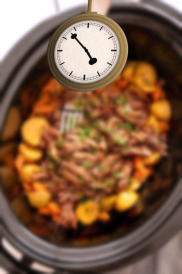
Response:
4h53
